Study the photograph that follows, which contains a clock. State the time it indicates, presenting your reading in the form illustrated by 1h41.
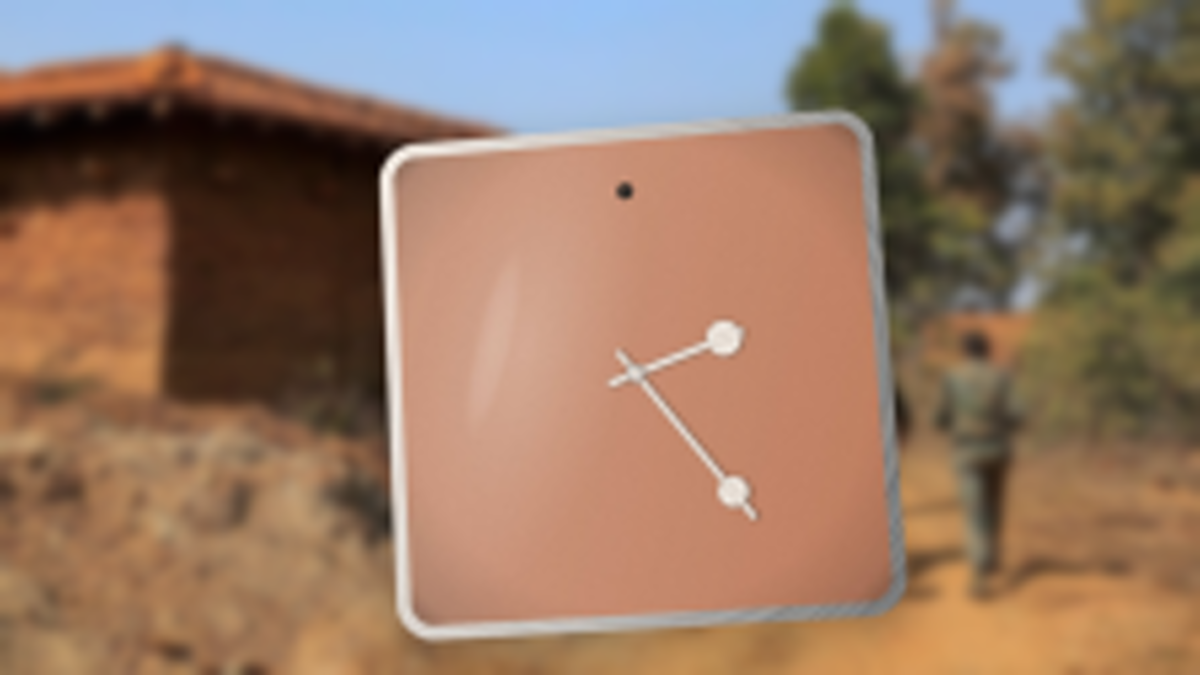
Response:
2h24
